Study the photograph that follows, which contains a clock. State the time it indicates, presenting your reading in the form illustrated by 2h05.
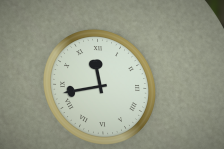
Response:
11h43
